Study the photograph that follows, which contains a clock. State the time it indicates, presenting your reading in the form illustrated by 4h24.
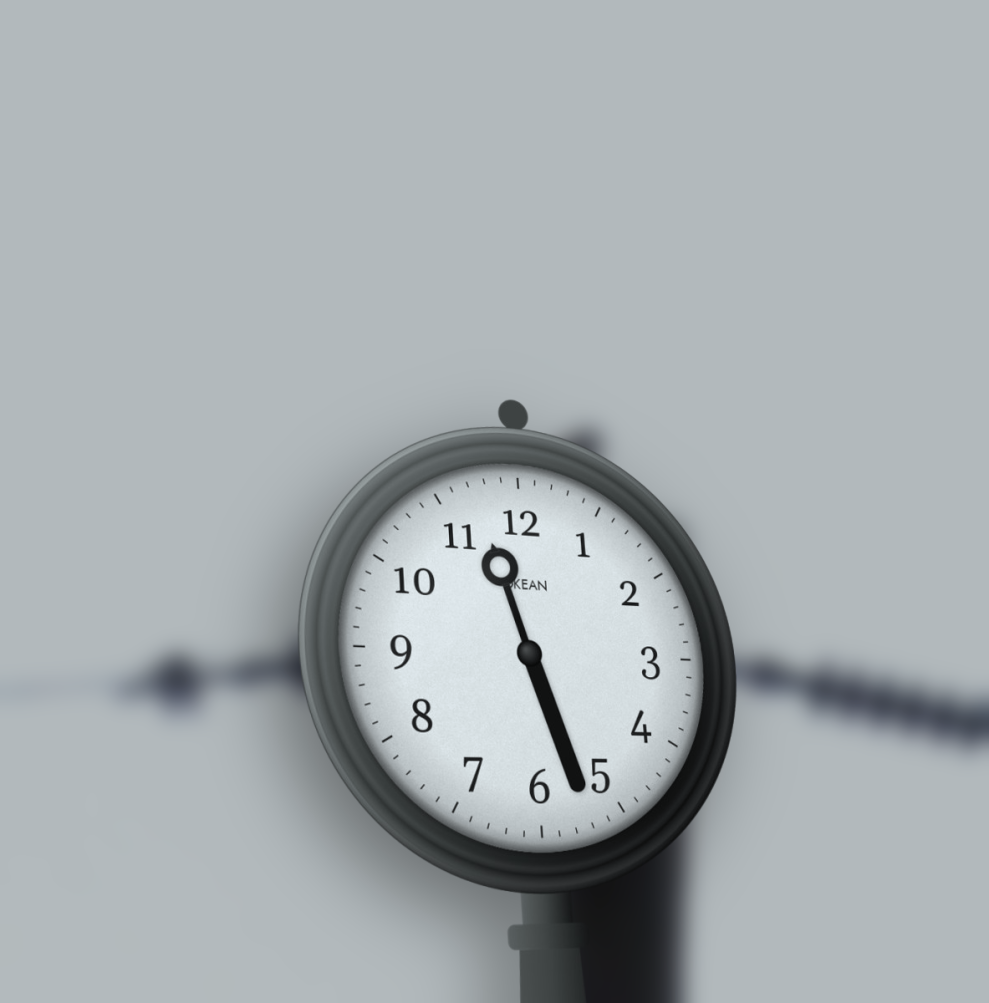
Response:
11h27
